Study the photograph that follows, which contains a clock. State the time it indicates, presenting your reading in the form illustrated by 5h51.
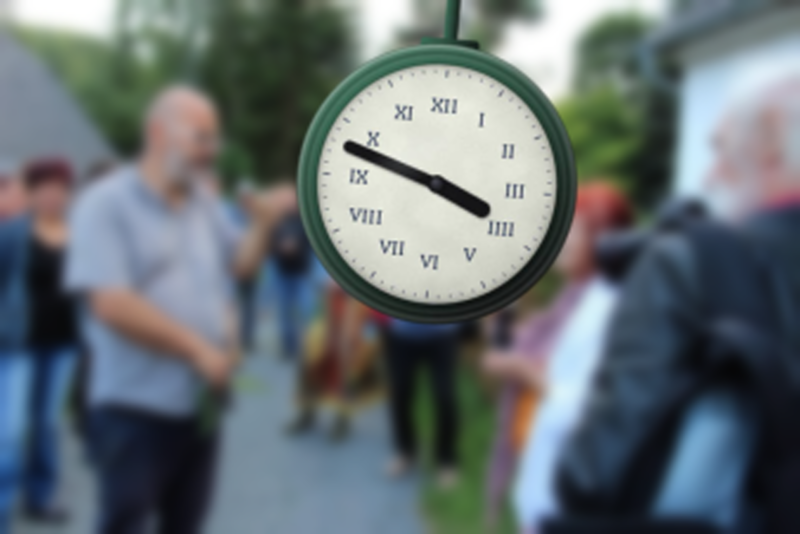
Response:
3h48
